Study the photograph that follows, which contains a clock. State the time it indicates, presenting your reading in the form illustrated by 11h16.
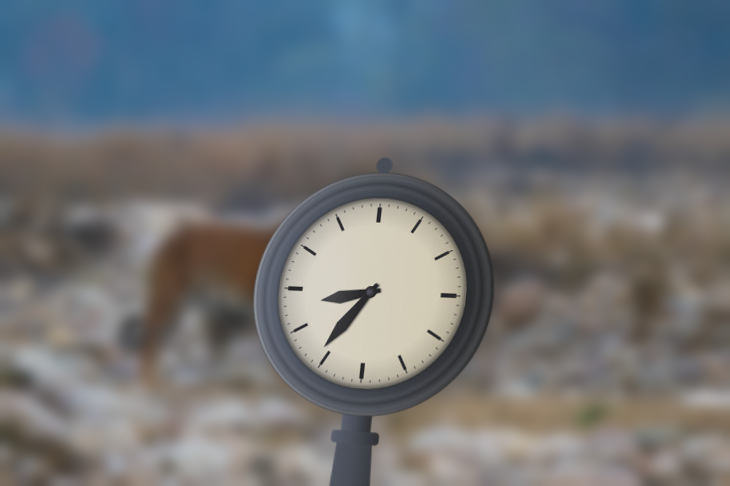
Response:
8h36
